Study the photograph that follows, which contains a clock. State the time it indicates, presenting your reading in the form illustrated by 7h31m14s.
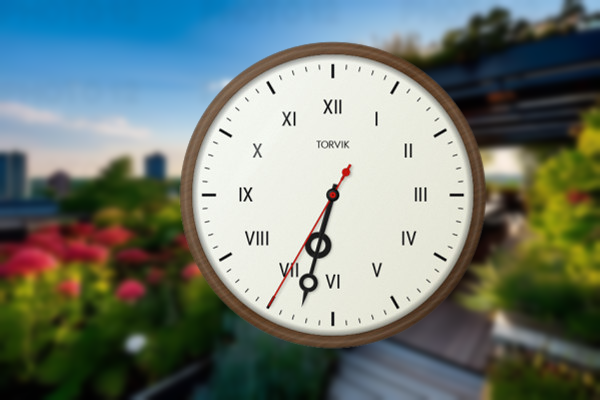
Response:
6h32m35s
